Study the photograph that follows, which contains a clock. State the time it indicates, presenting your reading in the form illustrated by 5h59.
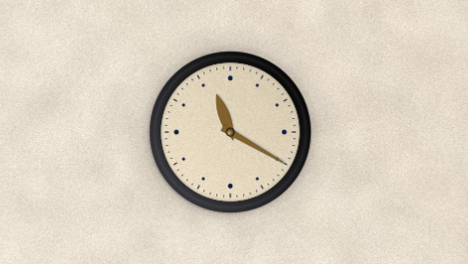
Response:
11h20
